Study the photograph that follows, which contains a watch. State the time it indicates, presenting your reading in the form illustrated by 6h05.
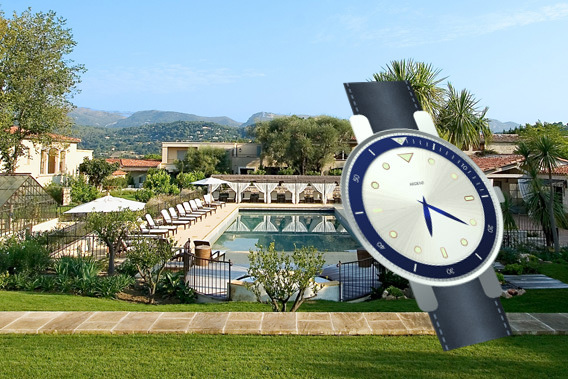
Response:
6h21
